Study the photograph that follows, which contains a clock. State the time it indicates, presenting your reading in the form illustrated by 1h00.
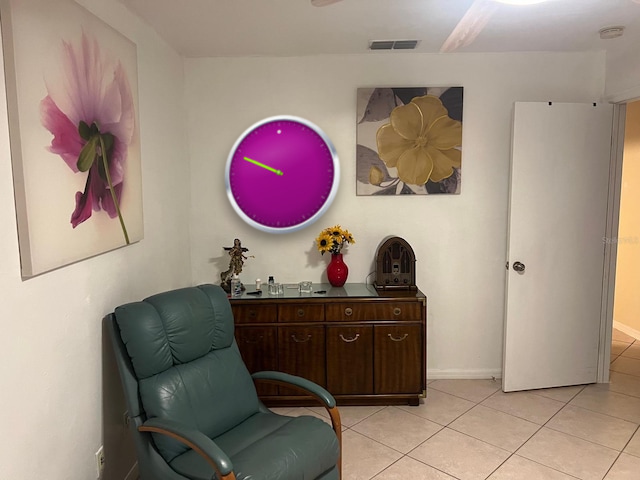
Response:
9h49
